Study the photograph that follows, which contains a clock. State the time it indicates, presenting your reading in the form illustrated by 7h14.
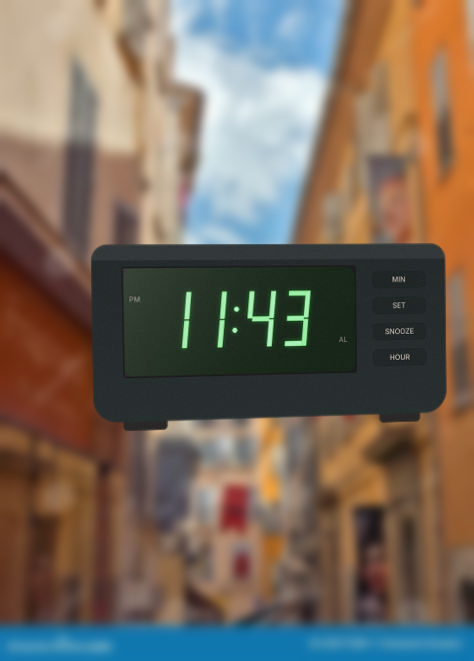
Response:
11h43
